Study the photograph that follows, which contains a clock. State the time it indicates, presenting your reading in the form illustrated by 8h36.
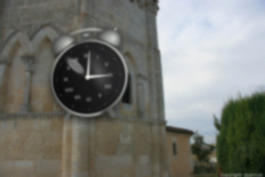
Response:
3h01
